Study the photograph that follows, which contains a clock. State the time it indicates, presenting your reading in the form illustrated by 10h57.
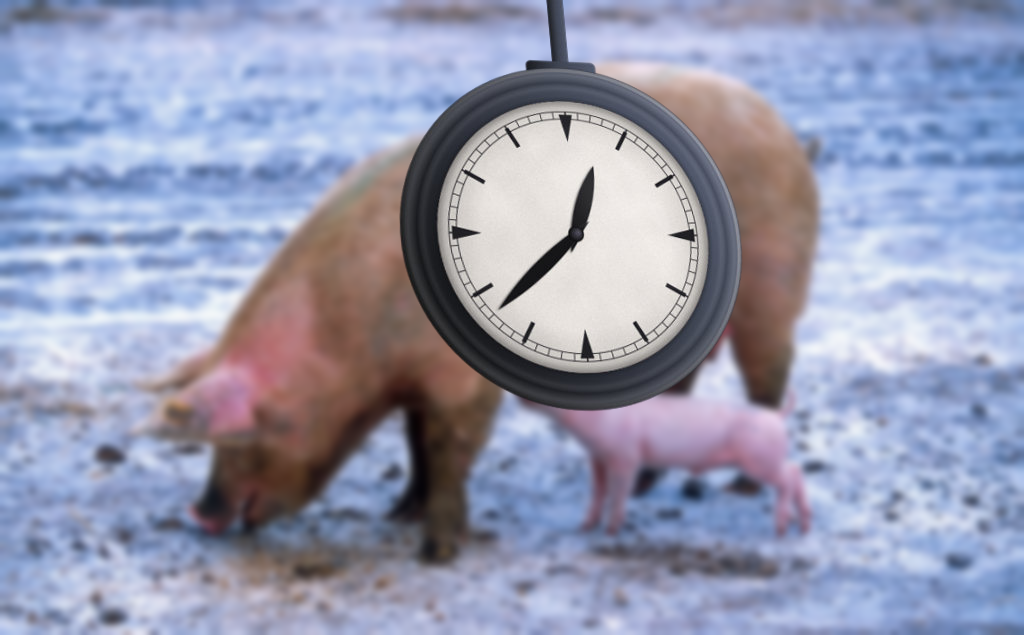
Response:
12h38
